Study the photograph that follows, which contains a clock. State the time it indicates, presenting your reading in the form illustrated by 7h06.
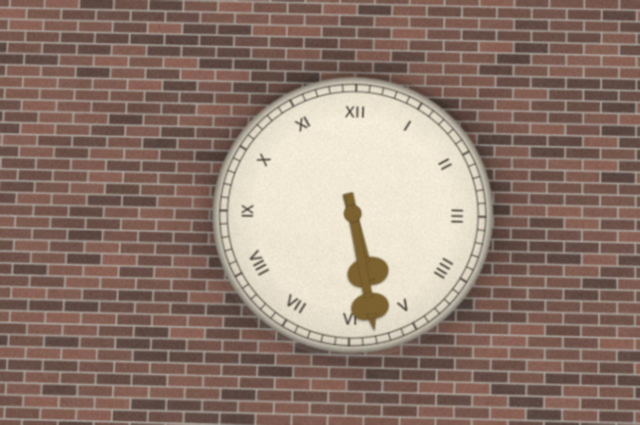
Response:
5h28
